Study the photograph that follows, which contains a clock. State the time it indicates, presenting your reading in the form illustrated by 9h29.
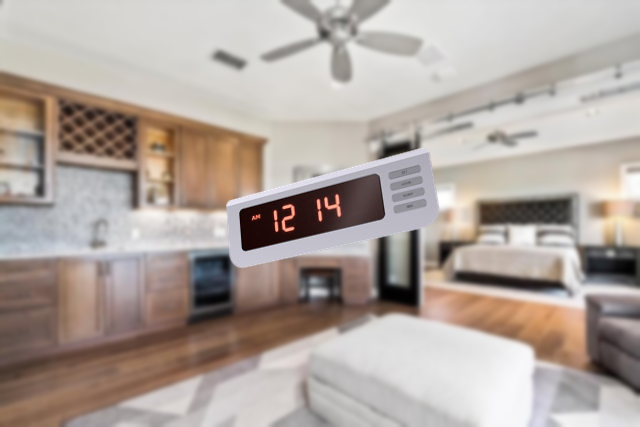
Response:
12h14
